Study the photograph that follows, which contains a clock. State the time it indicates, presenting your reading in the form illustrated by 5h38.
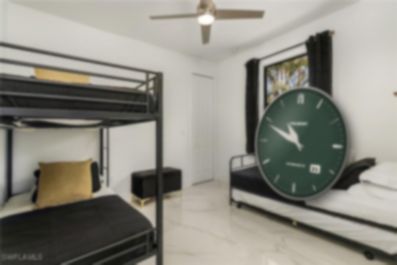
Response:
10h49
